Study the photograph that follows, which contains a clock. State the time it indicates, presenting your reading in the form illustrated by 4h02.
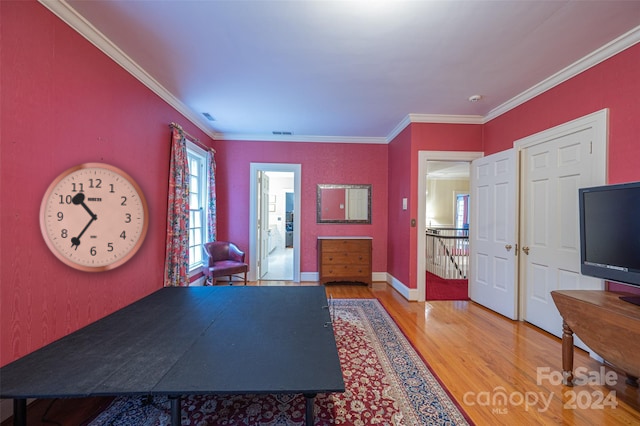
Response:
10h36
